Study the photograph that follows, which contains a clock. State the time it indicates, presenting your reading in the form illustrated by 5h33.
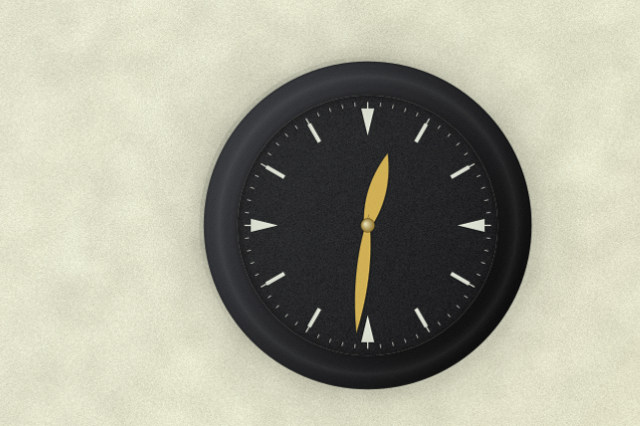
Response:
12h31
